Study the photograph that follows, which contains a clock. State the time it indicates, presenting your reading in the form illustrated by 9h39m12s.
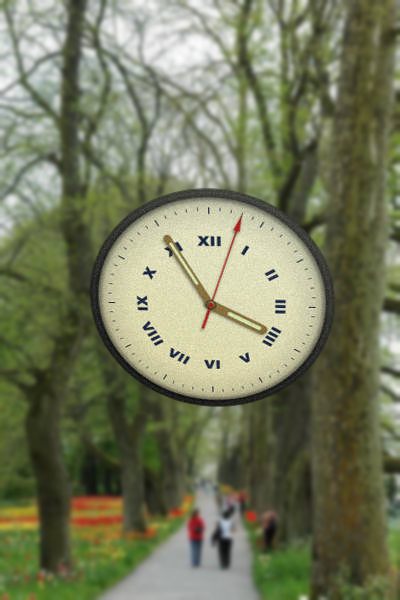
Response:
3h55m03s
